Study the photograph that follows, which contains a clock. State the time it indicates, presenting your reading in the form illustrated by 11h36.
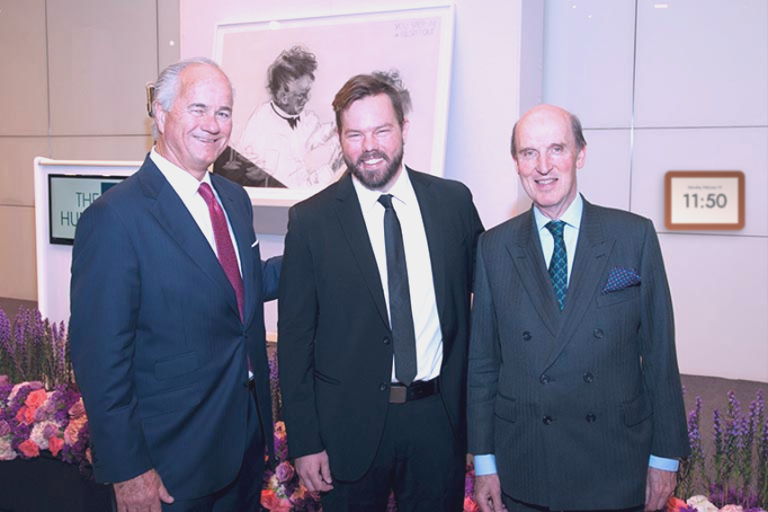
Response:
11h50
